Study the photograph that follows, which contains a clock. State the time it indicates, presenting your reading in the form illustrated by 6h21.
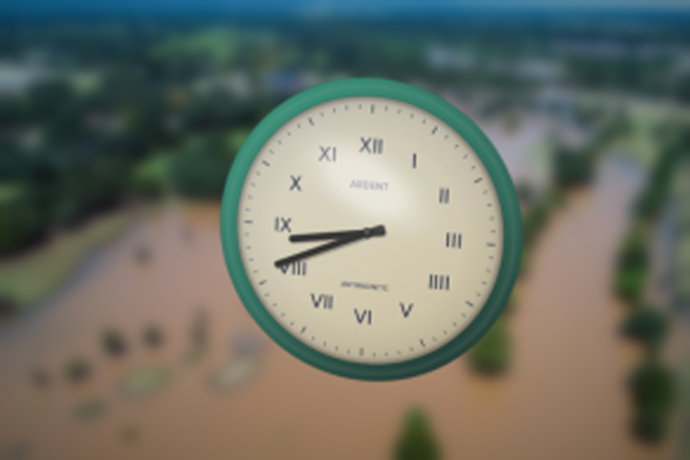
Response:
8h41
